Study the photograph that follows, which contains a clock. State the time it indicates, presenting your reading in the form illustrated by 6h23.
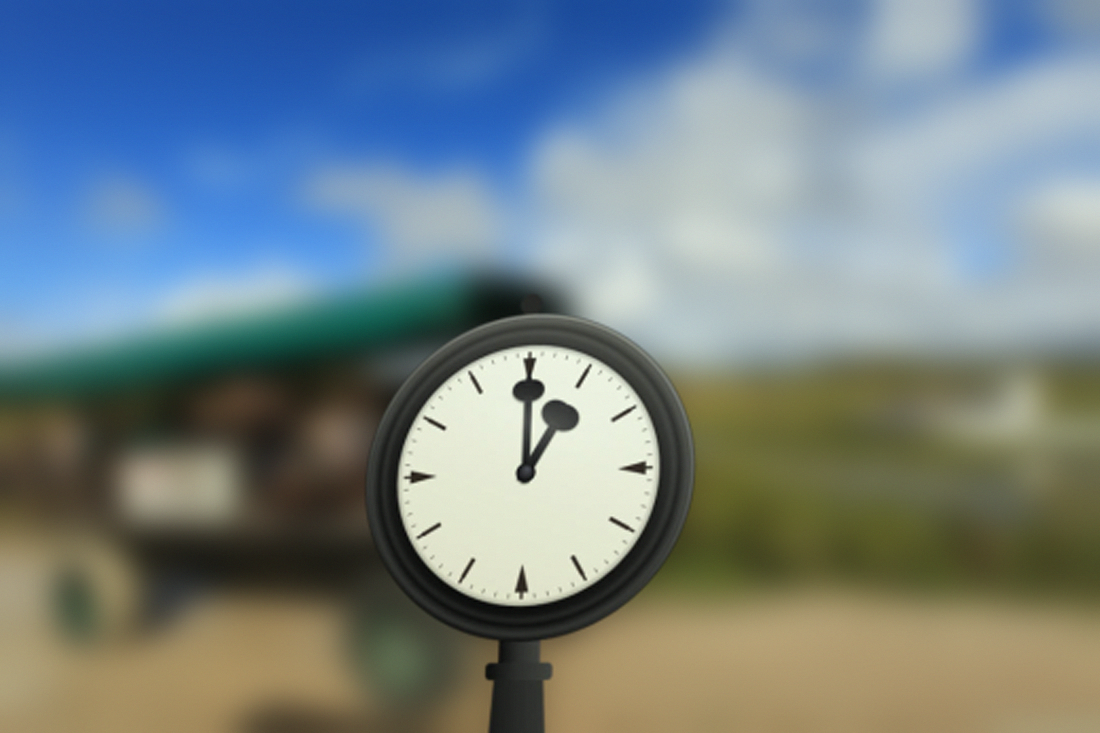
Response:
1h00
